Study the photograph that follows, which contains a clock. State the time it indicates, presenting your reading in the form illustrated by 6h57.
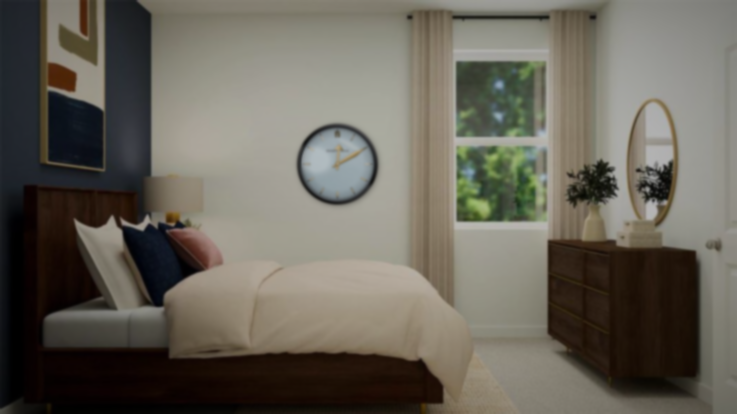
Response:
12h10
